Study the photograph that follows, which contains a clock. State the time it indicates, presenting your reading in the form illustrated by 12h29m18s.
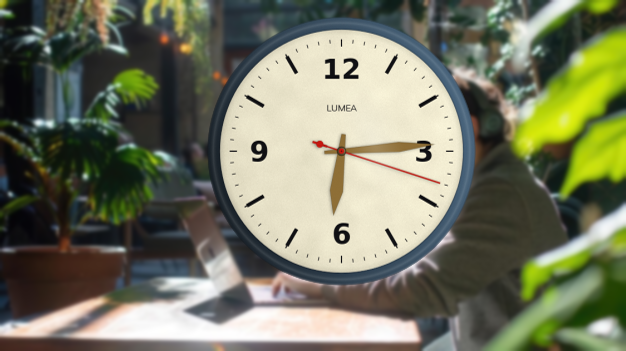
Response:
6h14m18s
